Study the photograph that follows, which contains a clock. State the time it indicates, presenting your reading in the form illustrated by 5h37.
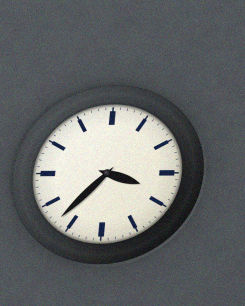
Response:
3h37
